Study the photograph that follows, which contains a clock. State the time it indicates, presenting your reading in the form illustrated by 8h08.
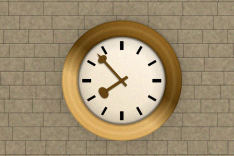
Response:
7h53
